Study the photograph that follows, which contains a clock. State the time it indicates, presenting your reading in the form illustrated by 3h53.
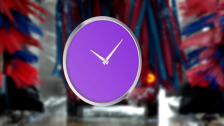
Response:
10h07
